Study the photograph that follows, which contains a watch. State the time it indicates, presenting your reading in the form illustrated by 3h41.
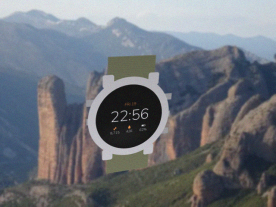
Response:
22h56
